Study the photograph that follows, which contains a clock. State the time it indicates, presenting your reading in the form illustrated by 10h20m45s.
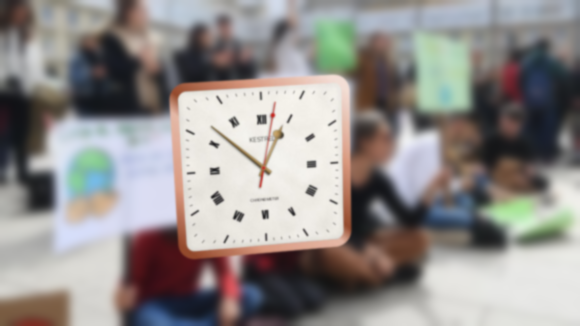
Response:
12h52m02s
